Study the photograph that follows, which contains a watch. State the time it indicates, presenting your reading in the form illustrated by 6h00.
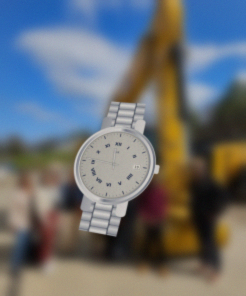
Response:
11h46
